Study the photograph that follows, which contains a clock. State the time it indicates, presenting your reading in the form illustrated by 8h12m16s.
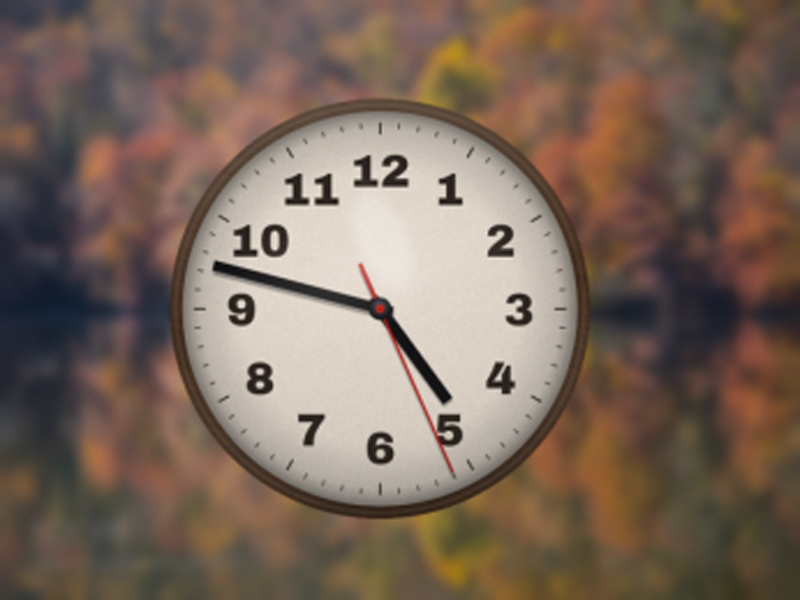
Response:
4h47m26s
